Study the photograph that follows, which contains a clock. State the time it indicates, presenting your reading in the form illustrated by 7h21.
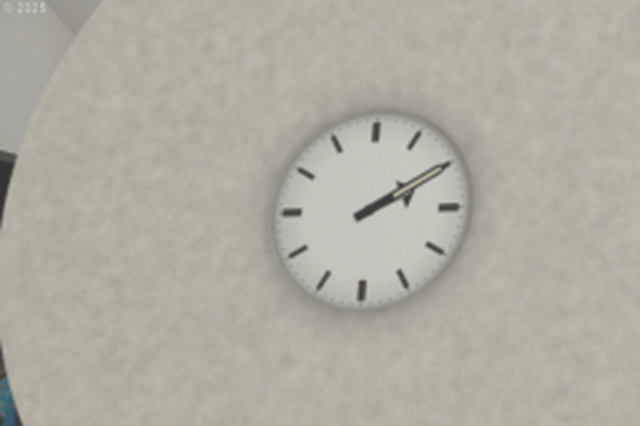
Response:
2h10
